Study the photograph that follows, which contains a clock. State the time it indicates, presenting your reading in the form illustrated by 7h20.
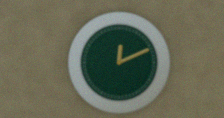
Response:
12h11
